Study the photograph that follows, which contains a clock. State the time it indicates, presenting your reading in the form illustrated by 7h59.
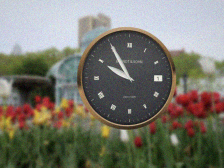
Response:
9h55
